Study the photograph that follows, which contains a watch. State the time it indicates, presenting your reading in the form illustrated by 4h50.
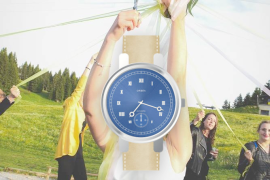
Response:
7h18
